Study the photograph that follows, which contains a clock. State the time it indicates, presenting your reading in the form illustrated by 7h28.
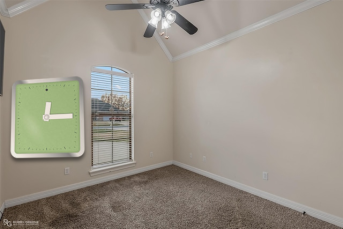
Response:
12h15
